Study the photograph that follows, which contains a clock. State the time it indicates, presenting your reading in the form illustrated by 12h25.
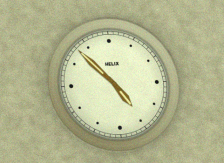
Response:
4h53
